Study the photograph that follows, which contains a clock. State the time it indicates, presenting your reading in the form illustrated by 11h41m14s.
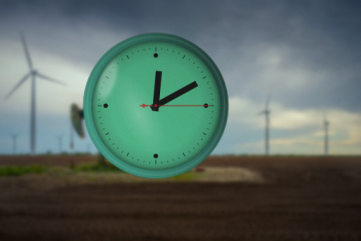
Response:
12h10m15s
